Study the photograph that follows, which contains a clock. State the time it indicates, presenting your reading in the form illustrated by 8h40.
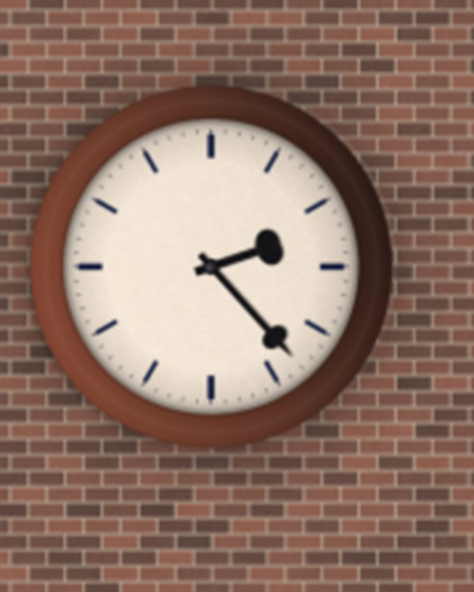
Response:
2h23
